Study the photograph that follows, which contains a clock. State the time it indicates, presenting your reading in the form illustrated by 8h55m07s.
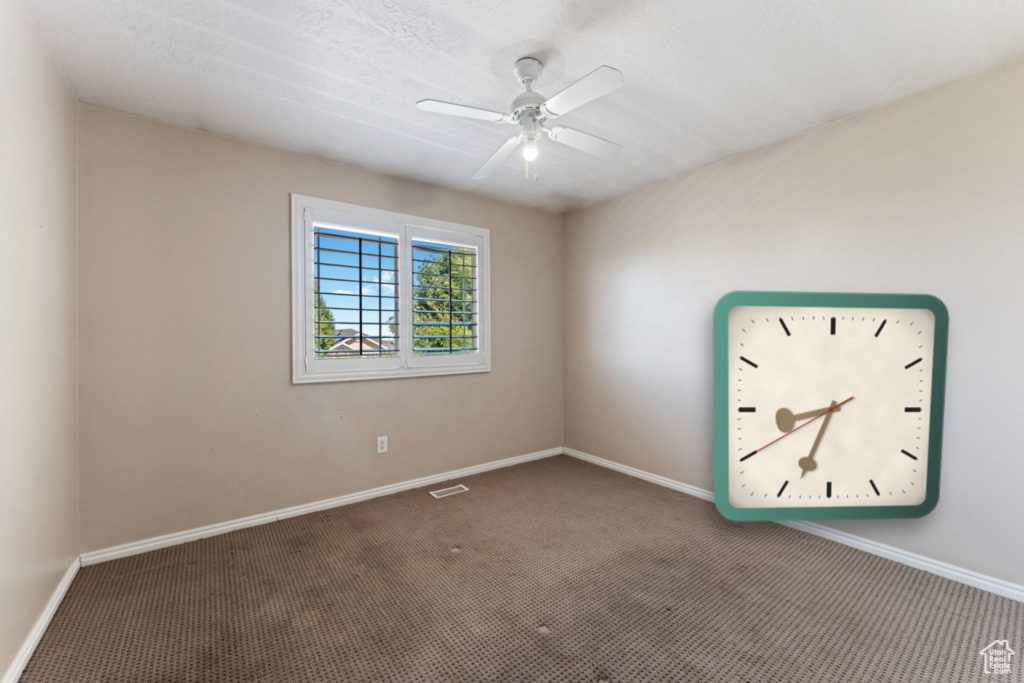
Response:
8h33m40s
